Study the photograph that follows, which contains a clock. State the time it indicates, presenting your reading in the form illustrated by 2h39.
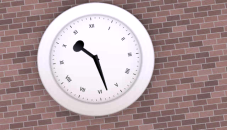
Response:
10h28
